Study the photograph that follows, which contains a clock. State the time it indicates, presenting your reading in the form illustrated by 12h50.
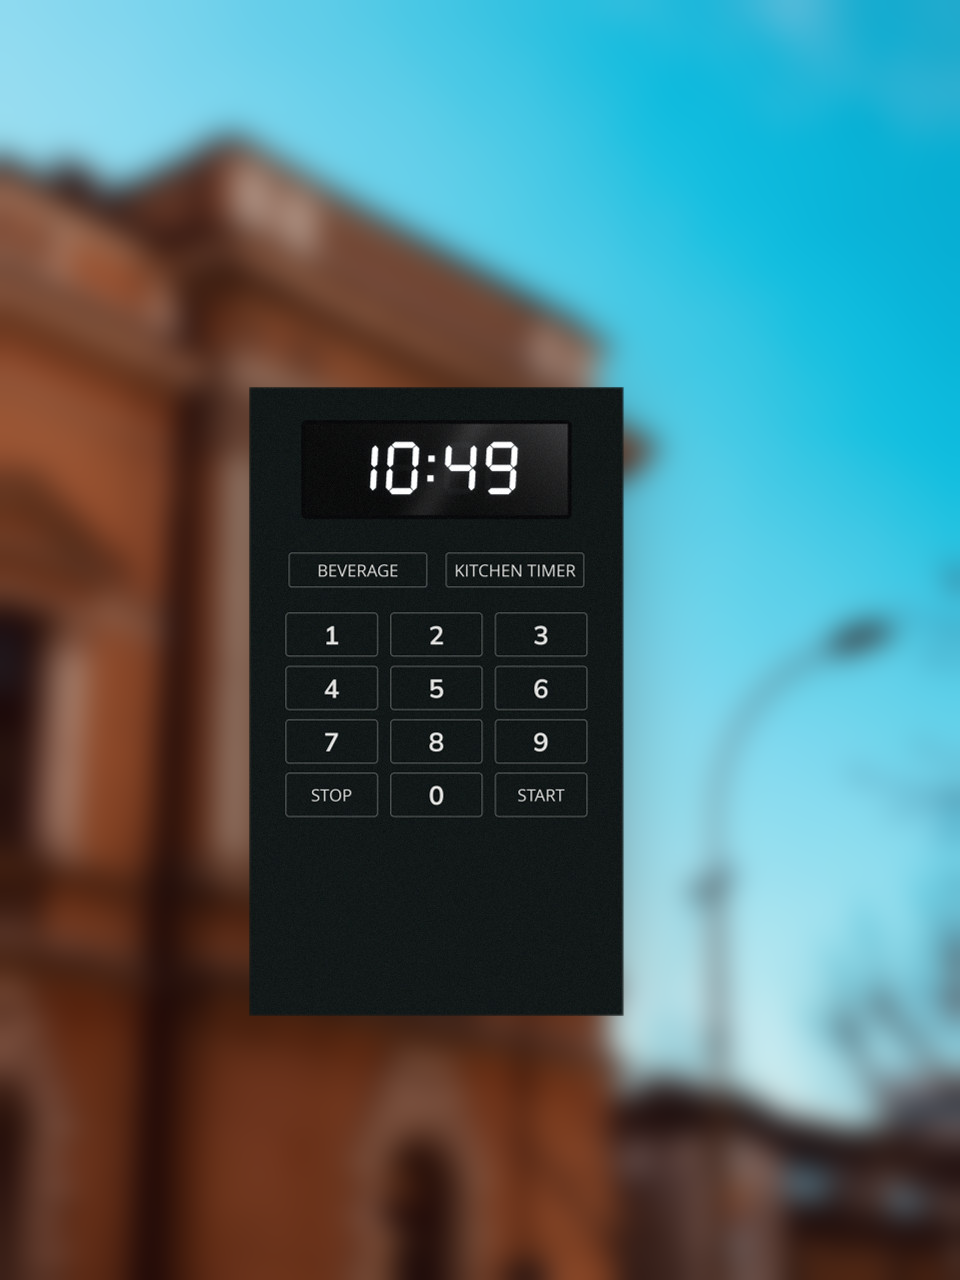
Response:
10h49
